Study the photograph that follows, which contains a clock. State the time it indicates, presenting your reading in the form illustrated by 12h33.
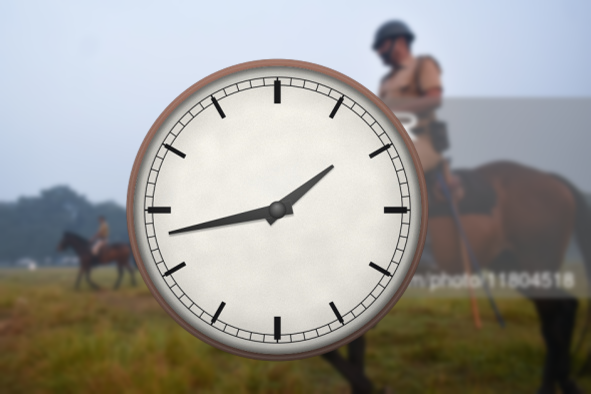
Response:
1h43
